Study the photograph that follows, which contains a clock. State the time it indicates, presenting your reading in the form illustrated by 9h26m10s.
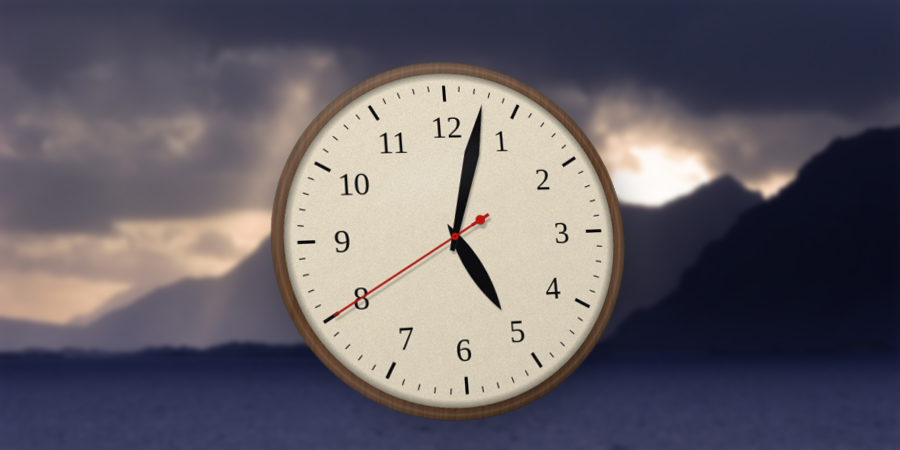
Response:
5h02m40s
